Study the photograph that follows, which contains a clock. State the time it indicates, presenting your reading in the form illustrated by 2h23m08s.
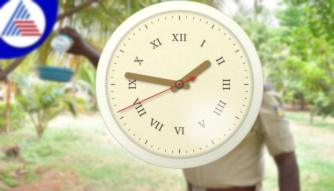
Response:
1h46m41s
